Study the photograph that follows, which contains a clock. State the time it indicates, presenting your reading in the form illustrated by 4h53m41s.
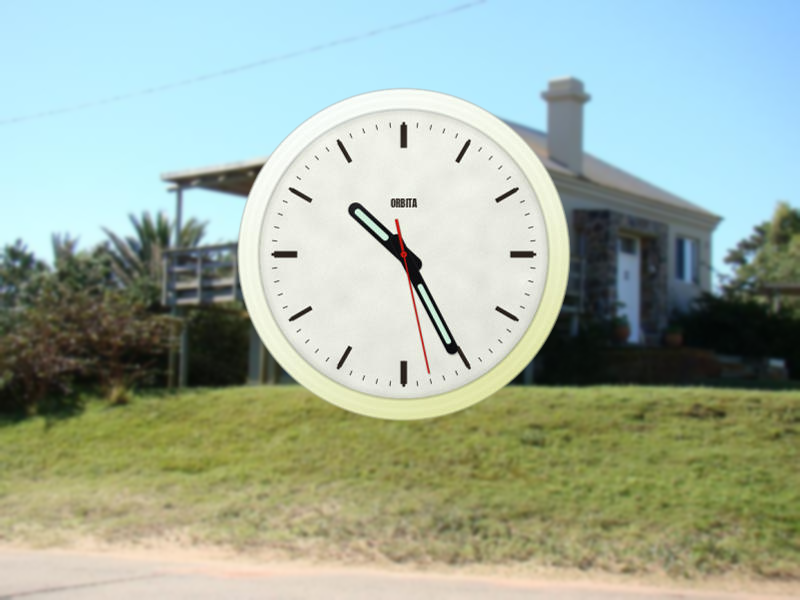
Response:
10h25m28s
